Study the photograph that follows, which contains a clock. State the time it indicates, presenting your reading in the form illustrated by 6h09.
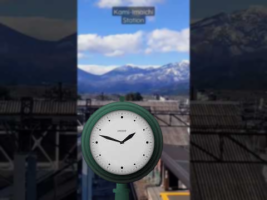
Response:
1h48
